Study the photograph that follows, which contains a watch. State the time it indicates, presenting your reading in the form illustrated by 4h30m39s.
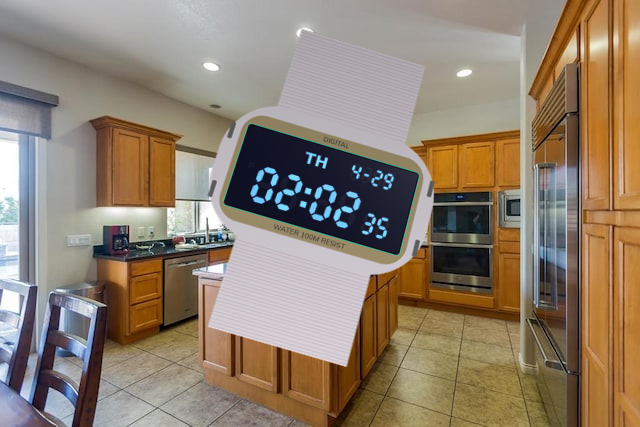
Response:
2h02m35s
